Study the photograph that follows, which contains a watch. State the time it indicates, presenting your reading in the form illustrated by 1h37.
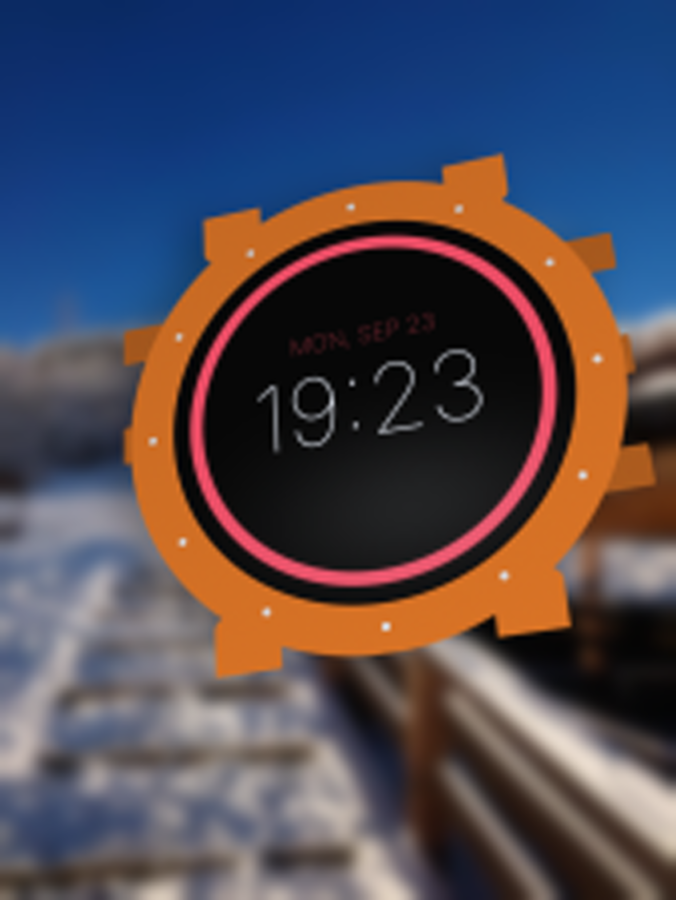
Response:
19h23
